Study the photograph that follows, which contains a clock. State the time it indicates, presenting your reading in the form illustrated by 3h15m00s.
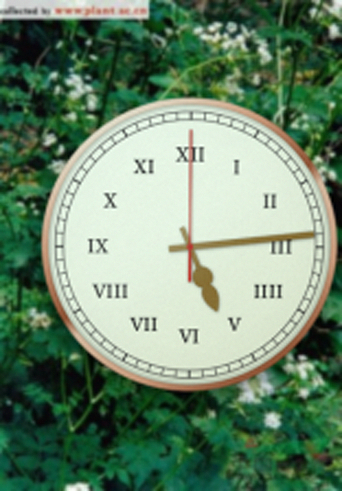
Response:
5h14m00s
